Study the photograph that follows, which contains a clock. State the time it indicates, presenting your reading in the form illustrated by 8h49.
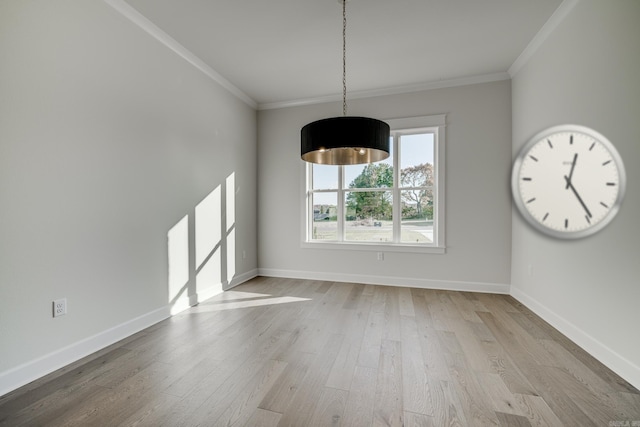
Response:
12h24
